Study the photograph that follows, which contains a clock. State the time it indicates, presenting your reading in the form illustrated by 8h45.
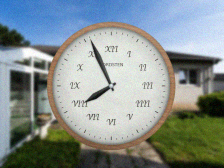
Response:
7h56
